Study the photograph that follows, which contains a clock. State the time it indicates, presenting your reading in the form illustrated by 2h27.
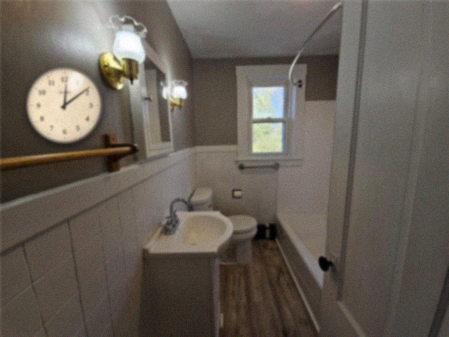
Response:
12h09
